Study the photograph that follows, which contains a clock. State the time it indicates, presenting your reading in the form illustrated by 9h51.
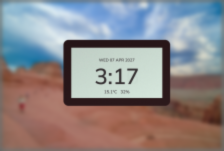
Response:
3h17
